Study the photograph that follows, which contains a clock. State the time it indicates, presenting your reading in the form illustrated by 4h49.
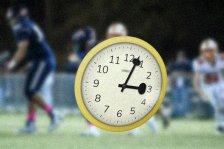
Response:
3h03
